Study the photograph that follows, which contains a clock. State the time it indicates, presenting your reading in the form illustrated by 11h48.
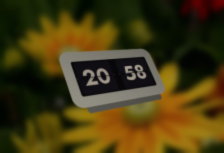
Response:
20h58
